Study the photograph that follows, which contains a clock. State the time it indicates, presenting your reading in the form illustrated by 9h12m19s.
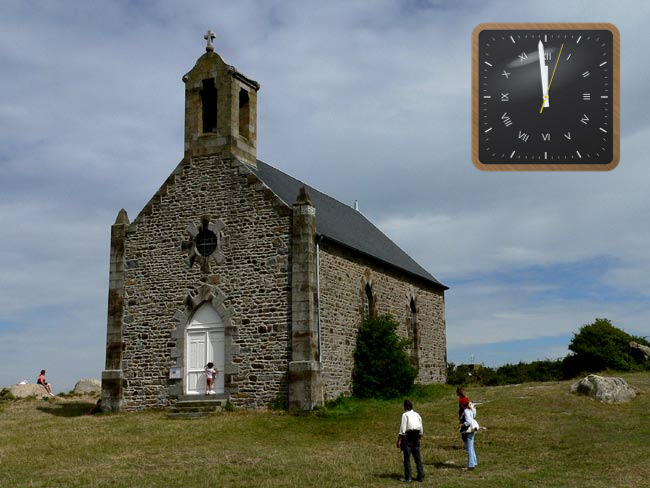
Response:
11h59m03s
